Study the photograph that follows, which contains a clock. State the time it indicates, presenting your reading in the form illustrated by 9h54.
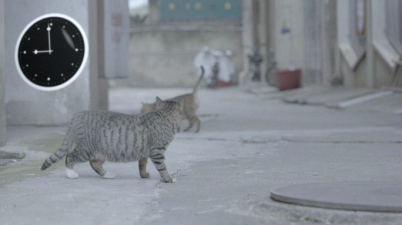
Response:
8h59
